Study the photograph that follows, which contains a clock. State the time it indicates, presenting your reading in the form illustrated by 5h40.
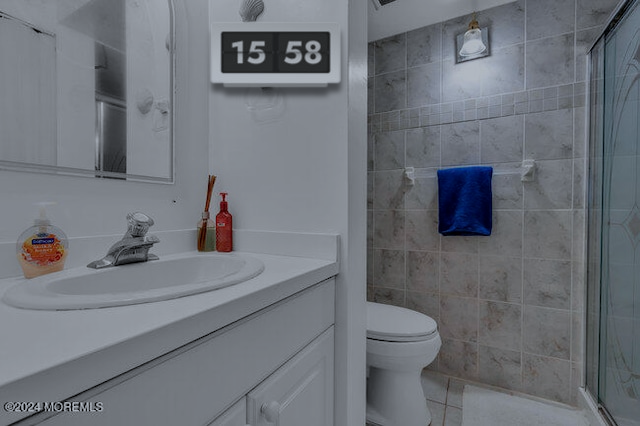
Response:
15h58
